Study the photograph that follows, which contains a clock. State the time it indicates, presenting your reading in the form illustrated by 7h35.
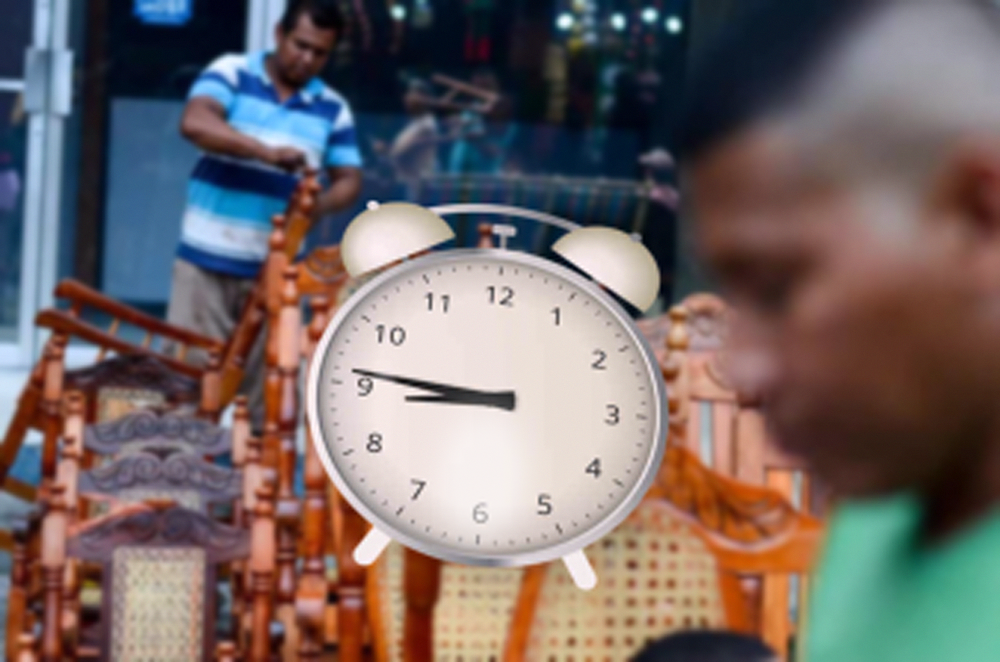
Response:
8h46
